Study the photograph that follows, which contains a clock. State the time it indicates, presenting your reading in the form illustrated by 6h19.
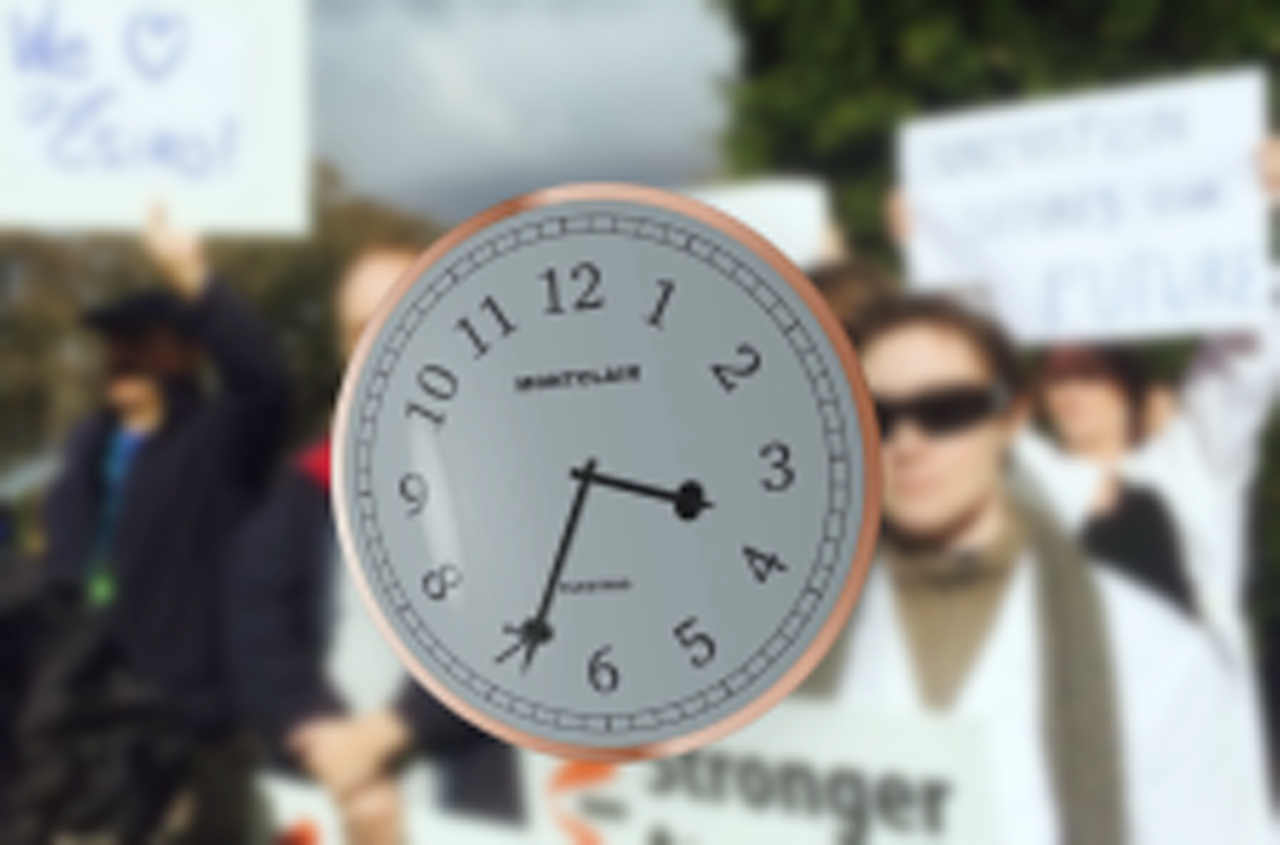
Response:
3h34
